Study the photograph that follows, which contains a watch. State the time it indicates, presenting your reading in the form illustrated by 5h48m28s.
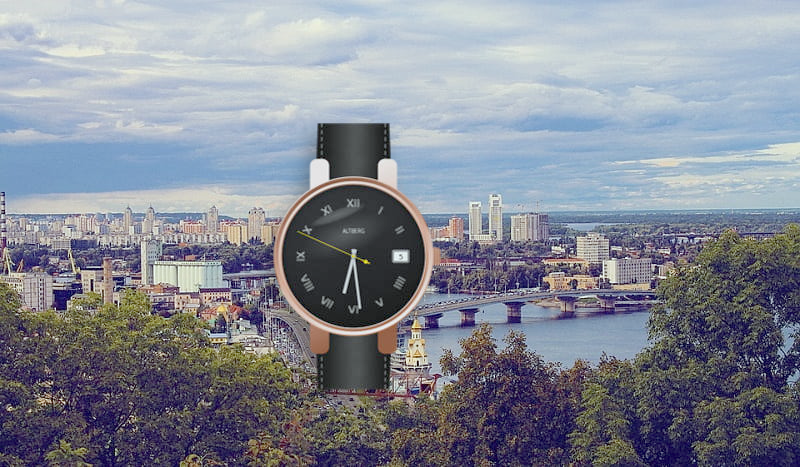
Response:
6h28m49s
